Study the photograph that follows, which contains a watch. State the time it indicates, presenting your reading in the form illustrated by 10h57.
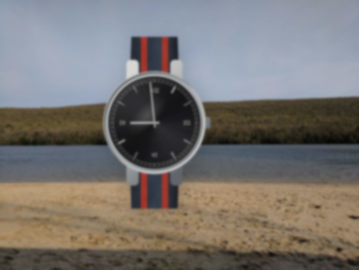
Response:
8h59
